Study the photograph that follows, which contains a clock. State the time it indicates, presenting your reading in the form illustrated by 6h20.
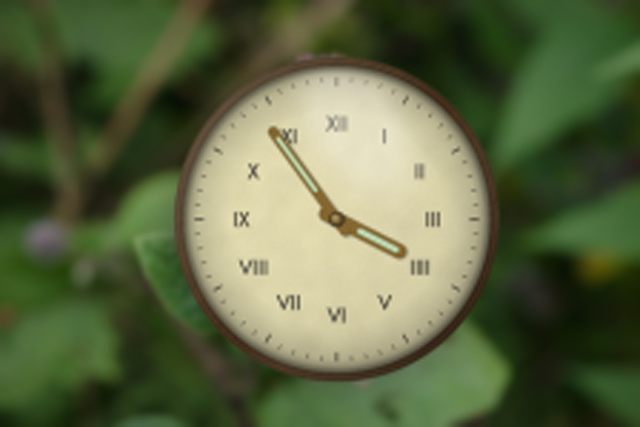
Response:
3h54
